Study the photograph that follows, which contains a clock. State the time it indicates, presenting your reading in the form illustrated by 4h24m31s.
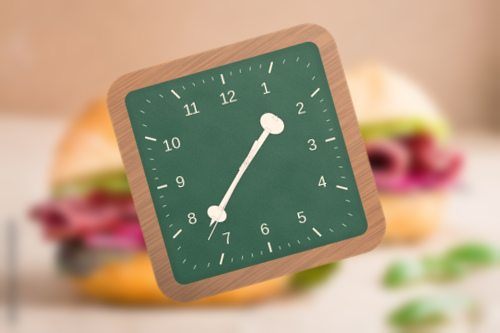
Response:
1h37m37s
